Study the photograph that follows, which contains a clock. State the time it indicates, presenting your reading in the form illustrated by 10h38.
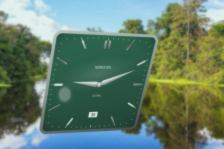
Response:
9h11
